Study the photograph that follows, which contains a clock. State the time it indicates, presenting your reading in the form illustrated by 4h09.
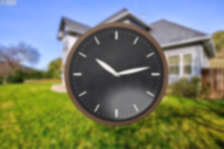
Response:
10h13
